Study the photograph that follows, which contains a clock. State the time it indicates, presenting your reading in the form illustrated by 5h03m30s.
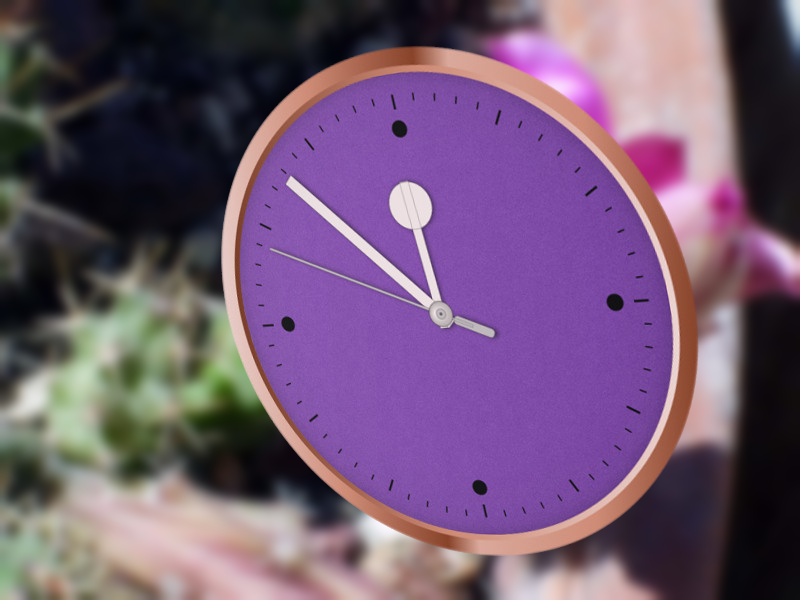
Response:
11h52m49s
